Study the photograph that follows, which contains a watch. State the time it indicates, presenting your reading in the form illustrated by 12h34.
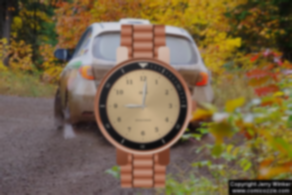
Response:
9h01
